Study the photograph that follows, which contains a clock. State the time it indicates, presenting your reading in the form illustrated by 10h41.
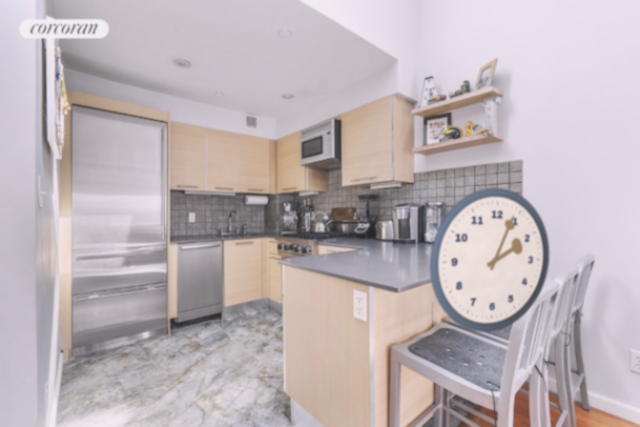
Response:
2h04
